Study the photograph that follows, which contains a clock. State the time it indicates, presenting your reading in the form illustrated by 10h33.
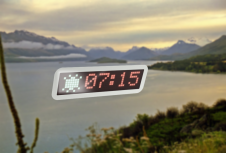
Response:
7h15
